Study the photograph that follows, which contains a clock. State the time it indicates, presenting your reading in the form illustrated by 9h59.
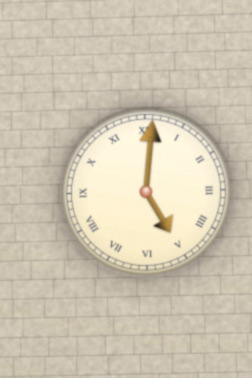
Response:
5h01
